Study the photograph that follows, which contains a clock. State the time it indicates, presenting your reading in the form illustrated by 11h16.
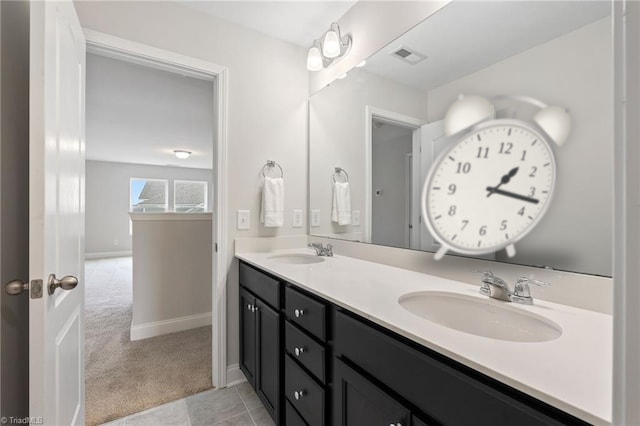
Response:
1h17
